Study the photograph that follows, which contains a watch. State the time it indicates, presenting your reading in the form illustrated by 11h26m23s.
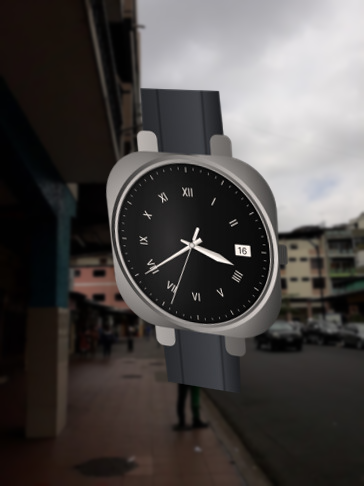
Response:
3h39m34s
